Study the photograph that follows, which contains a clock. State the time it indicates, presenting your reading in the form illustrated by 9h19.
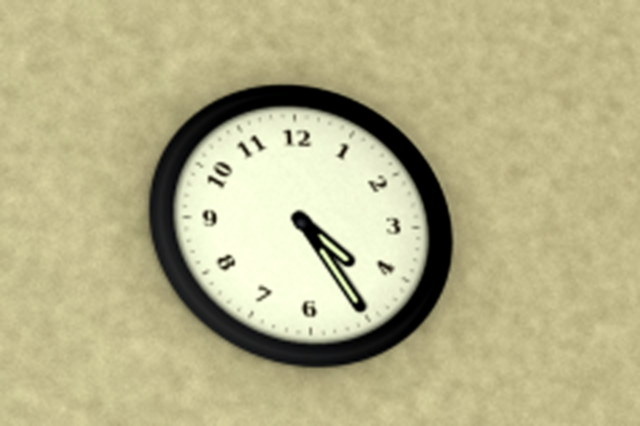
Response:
4h25
